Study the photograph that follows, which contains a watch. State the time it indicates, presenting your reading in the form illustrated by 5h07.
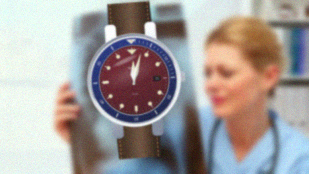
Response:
12h03
